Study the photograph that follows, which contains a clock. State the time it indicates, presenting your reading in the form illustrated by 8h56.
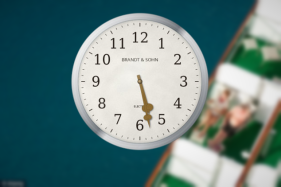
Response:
5h28
